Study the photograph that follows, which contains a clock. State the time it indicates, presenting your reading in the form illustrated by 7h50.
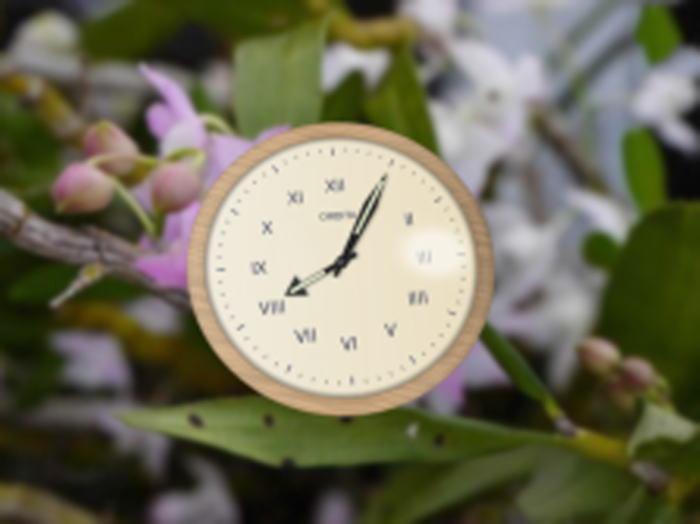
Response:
8h05
